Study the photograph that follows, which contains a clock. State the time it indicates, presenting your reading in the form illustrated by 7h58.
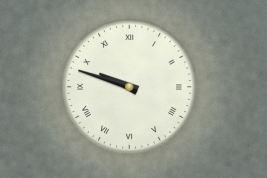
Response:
9h48
